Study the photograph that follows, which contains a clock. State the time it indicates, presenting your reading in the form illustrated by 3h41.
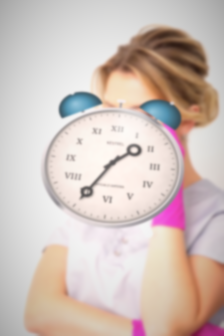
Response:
1h35
